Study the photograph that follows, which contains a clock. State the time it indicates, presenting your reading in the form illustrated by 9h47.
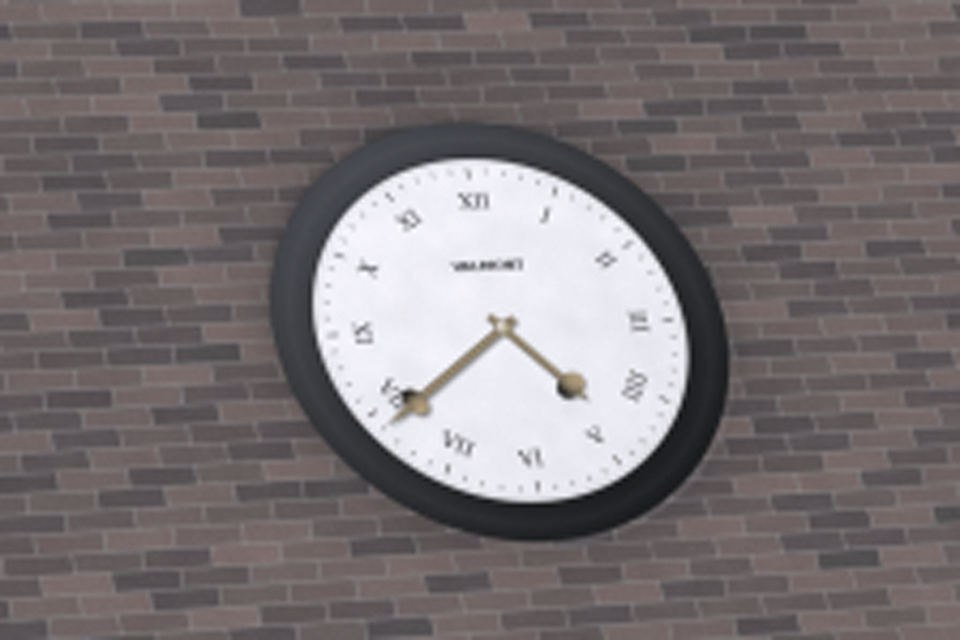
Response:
4h39
